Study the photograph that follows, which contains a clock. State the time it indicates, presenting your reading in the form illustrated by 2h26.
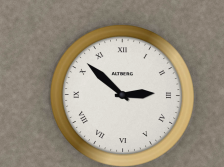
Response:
2h52
